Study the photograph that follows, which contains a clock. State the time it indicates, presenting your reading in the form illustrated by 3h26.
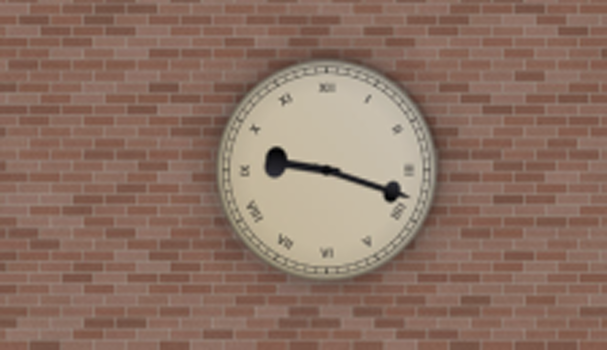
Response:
9h18
